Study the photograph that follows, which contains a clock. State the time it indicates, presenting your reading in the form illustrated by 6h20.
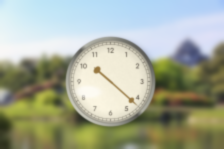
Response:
10h22
